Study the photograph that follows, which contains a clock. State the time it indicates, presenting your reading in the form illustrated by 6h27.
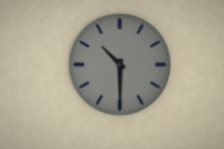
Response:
10h30
